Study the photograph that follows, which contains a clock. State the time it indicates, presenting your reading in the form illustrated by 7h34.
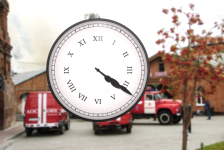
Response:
4h21
